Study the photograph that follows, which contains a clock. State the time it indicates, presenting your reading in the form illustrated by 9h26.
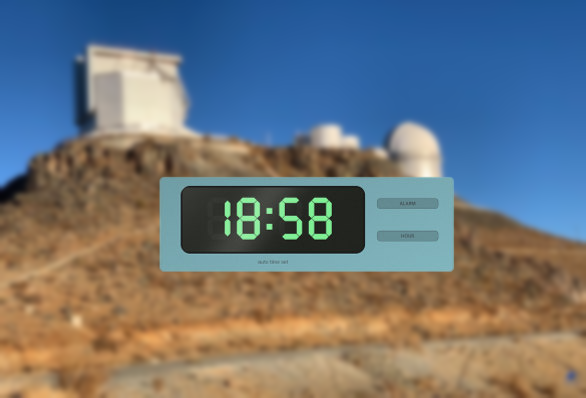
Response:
18h58
